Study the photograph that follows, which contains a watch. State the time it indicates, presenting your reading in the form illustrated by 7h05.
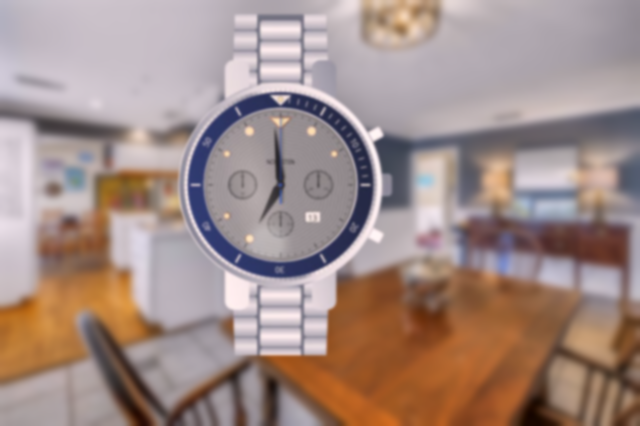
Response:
6h59
